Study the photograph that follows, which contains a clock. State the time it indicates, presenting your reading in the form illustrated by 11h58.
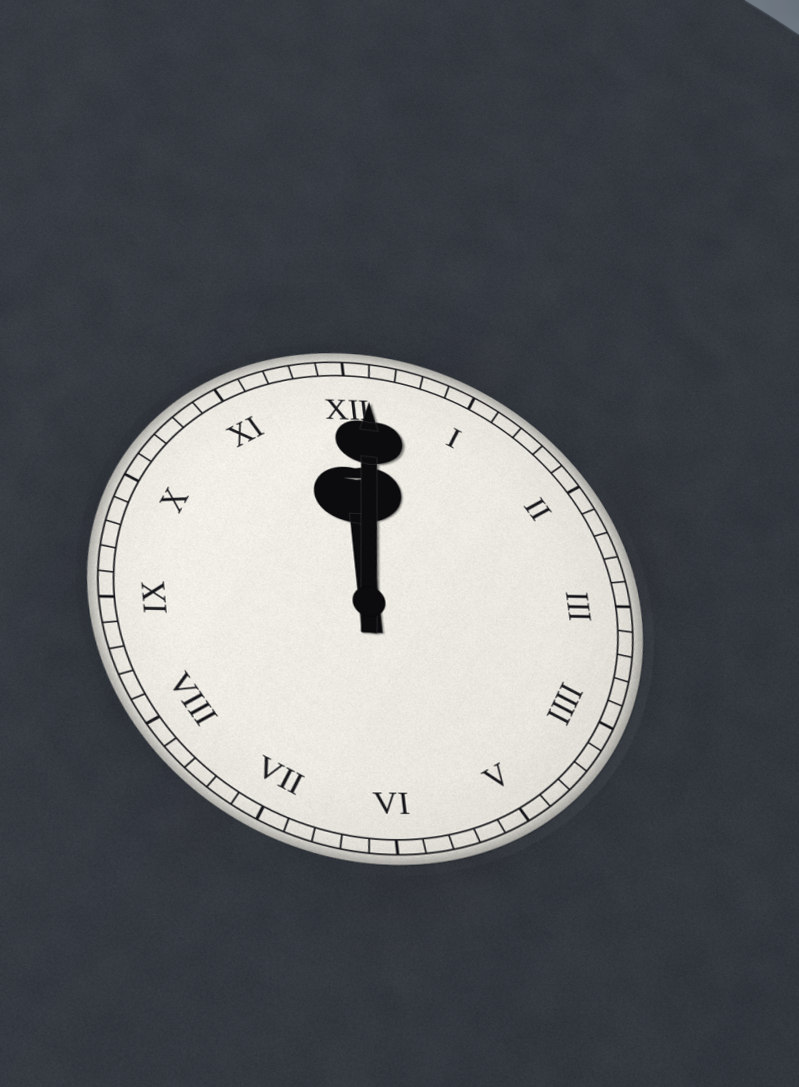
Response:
12h01
